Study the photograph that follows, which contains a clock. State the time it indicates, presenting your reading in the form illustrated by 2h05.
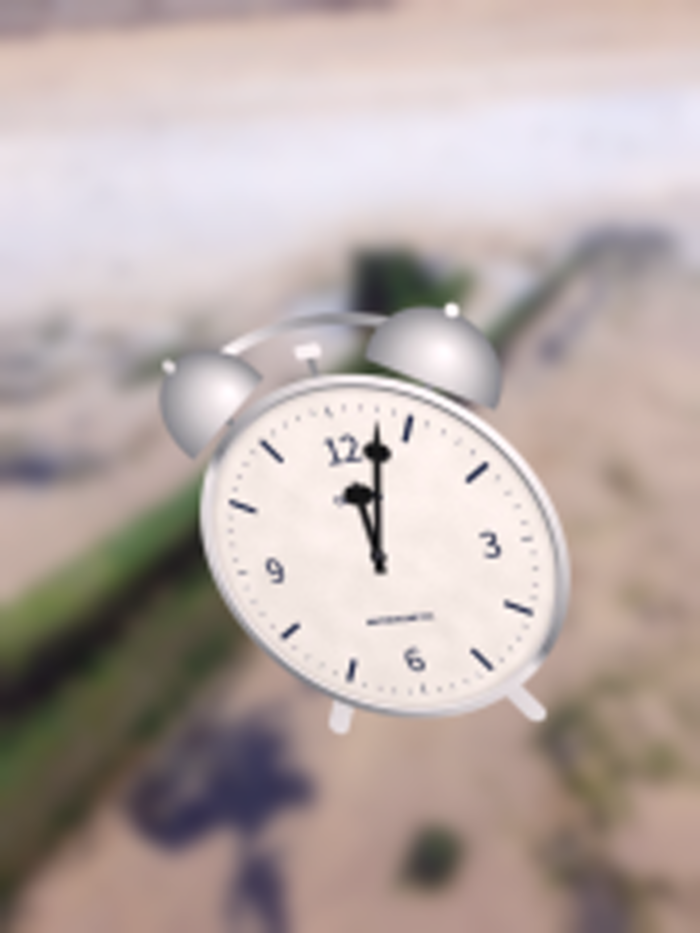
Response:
12h03
